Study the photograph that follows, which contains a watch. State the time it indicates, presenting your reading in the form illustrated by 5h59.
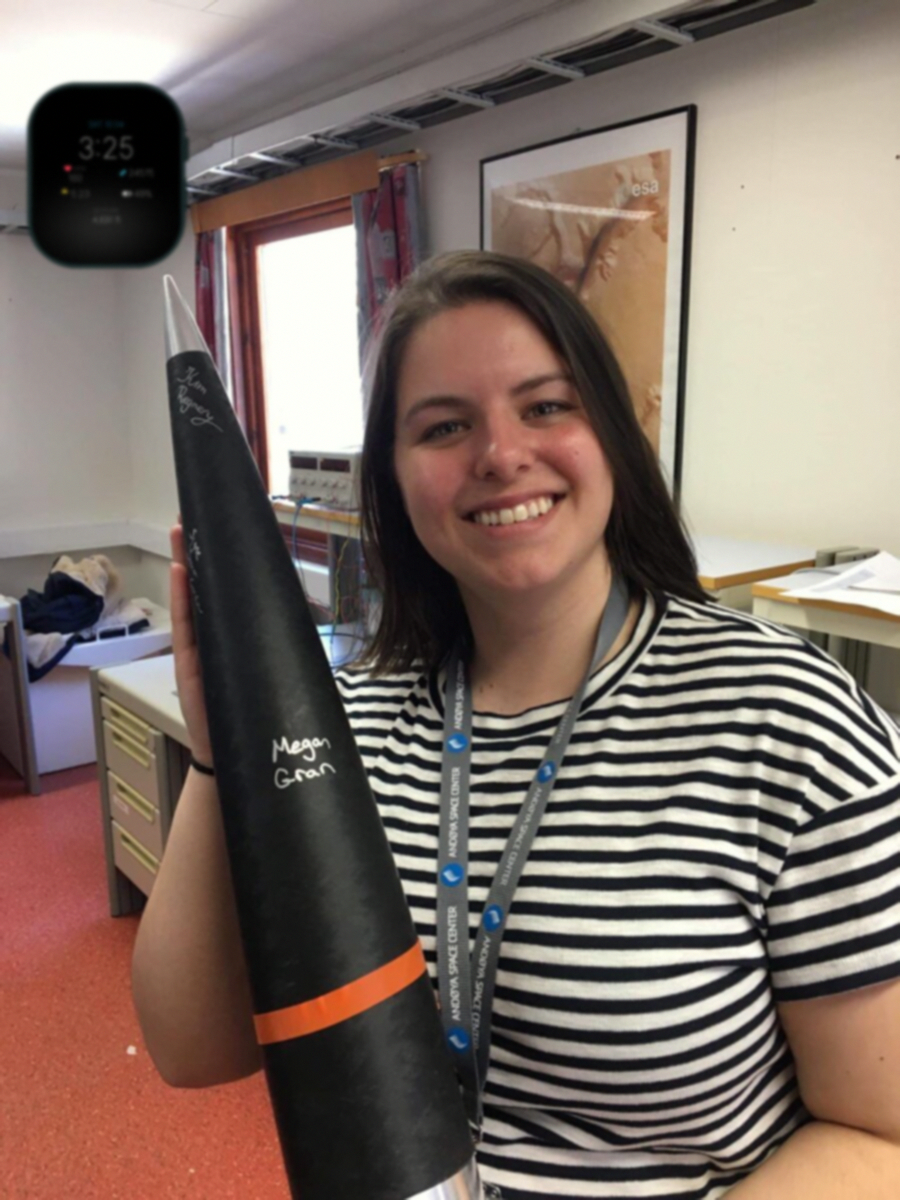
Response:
3h25
